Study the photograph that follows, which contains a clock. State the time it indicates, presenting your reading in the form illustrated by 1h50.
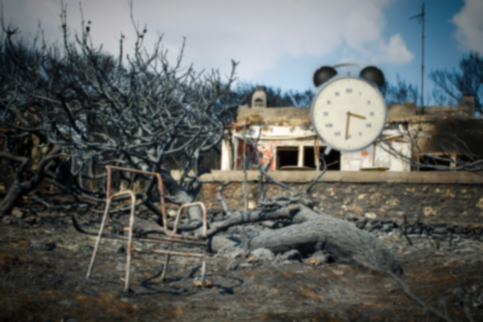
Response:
3h31
